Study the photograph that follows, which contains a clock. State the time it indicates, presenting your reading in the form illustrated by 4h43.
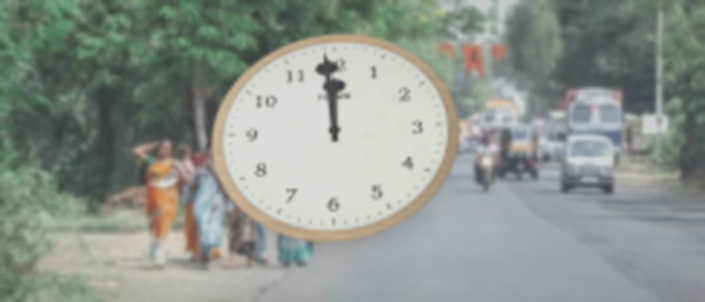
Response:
11h59
